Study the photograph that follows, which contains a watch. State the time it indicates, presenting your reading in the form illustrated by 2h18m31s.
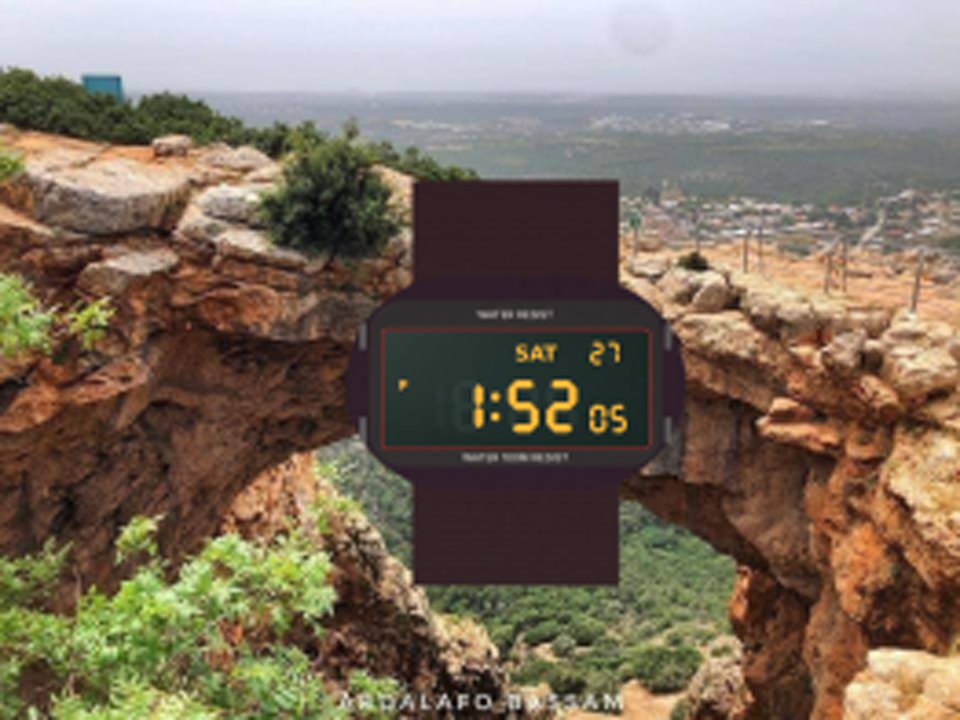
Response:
1h52m05s
